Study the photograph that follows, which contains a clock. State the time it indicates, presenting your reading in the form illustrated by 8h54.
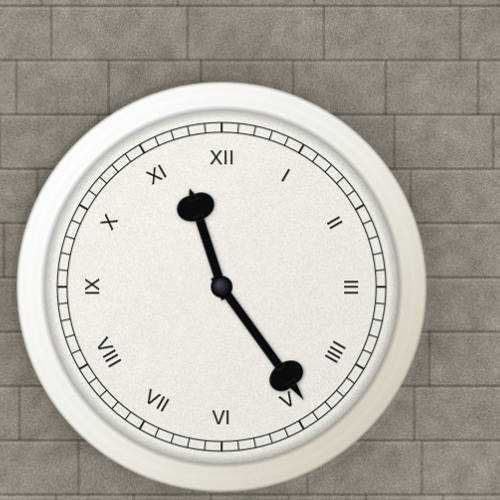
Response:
11h24
